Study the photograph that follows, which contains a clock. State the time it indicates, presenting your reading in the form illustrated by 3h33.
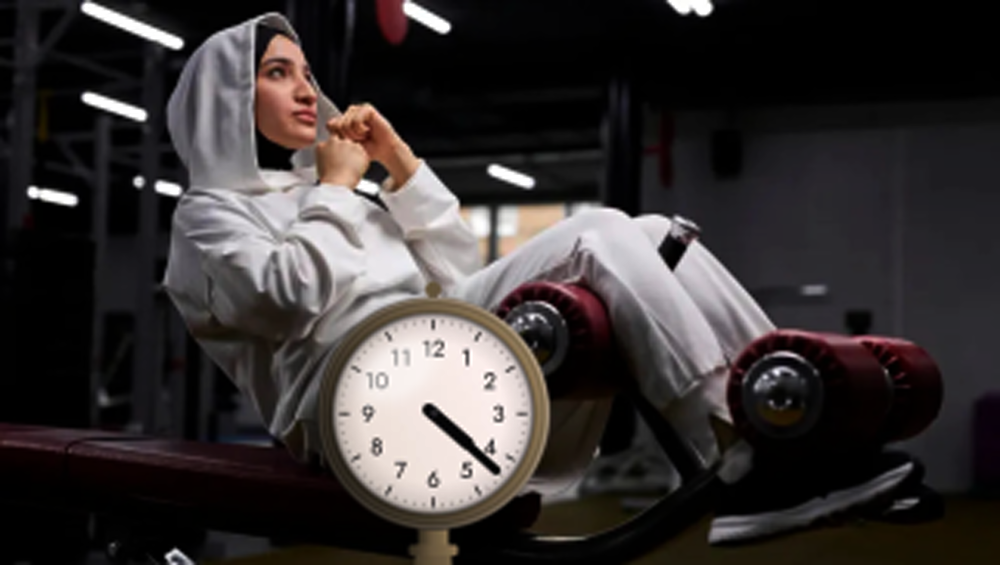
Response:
4h22
